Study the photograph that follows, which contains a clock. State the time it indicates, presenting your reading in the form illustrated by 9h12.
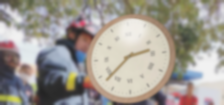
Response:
2h38
